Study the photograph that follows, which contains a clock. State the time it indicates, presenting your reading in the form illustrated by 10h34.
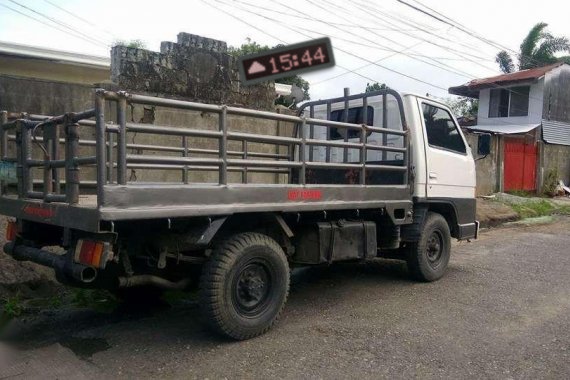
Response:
15h44
